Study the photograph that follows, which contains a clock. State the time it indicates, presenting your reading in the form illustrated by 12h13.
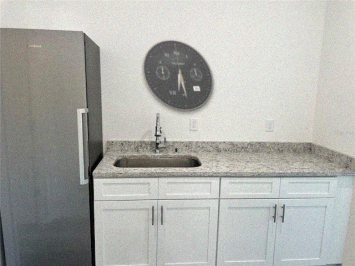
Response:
6h29
